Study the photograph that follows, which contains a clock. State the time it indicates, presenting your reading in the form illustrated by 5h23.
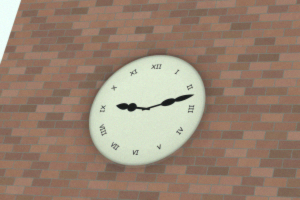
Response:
9h12
